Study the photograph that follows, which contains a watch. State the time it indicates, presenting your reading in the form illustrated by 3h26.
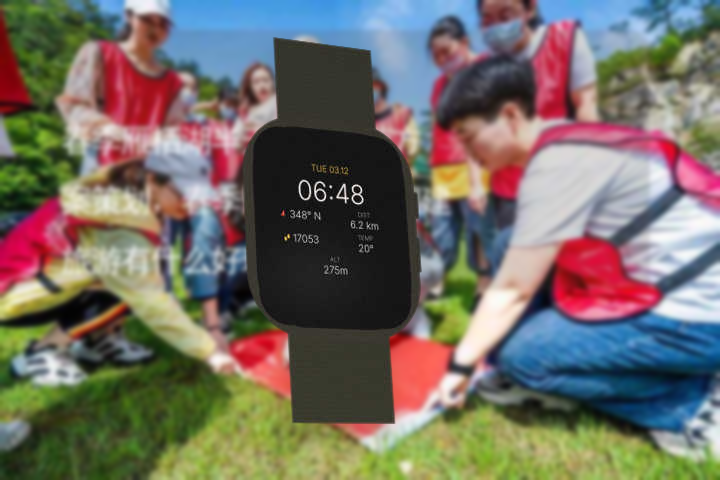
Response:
6h48
